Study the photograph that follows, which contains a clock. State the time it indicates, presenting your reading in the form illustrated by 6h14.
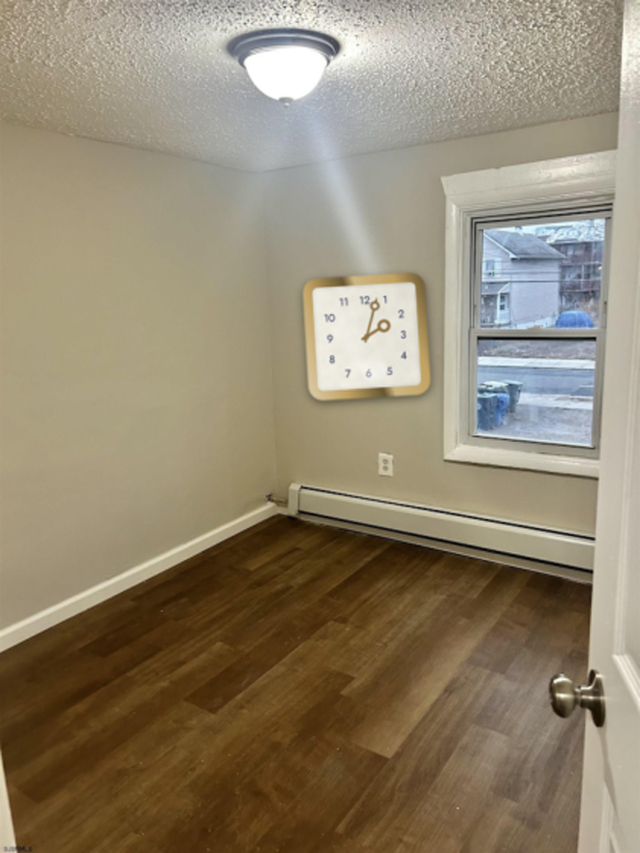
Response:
2h03
